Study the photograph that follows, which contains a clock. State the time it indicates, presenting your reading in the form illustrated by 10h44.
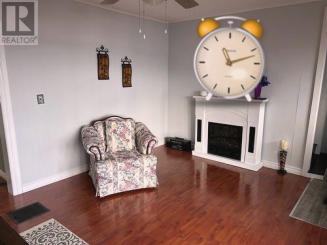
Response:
11h12
